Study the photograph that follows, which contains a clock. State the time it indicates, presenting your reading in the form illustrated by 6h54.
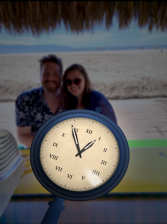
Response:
12h54
